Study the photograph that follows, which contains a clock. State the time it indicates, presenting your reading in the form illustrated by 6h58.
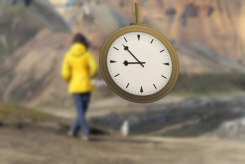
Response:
8h53
